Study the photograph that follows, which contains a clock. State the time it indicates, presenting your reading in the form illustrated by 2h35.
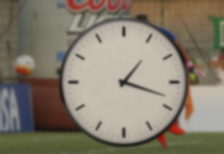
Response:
1h18
